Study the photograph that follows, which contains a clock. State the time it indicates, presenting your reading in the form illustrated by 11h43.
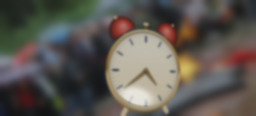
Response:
4h39
